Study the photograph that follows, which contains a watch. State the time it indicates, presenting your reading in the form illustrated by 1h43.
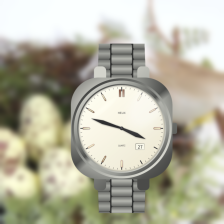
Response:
3h48
